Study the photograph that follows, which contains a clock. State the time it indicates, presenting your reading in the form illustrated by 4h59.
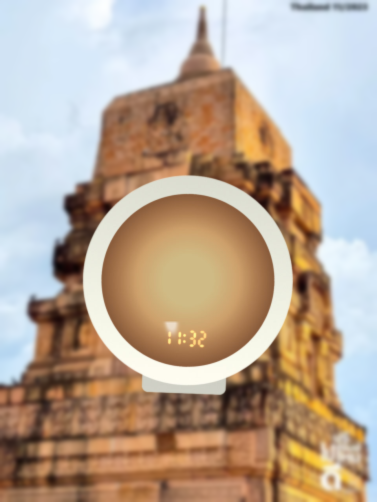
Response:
11h32
